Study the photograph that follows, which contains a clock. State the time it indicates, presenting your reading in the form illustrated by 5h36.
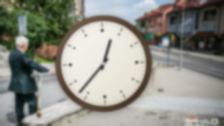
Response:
12h37
